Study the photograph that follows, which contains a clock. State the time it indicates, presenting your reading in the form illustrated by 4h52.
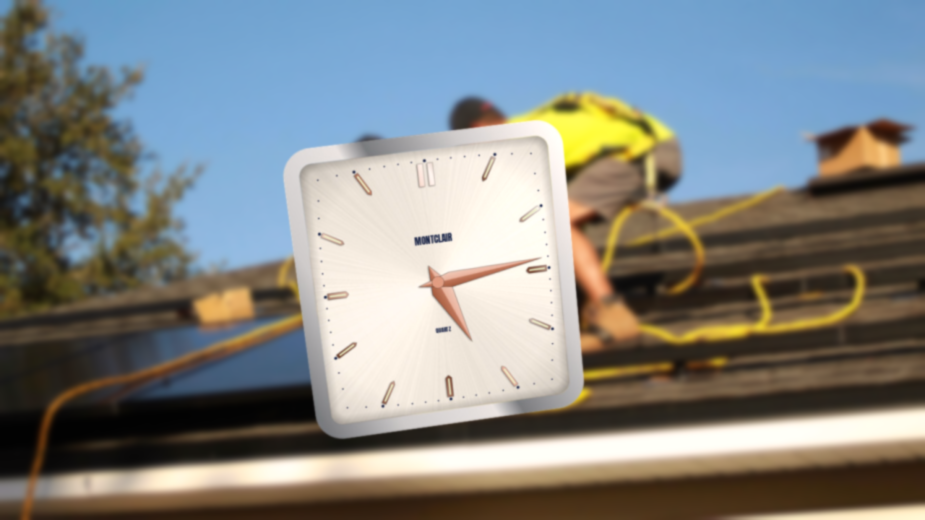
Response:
5h14
